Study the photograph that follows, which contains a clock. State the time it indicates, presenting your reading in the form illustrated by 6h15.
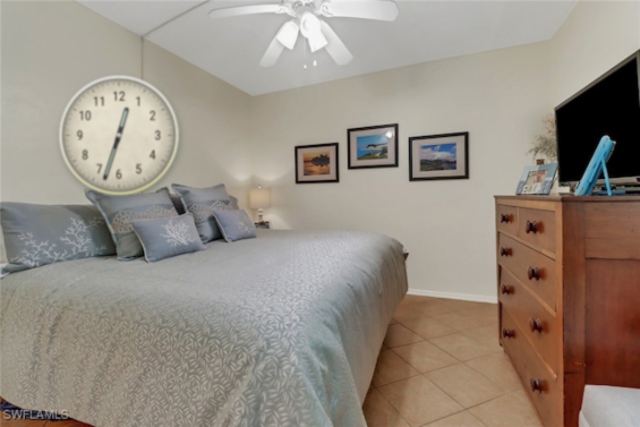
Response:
12h33
